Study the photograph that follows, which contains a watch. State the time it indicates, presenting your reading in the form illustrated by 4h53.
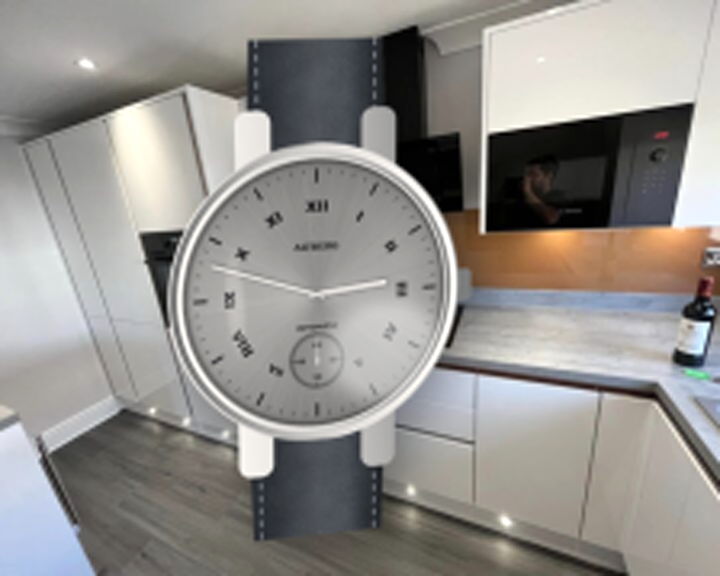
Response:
2h48
